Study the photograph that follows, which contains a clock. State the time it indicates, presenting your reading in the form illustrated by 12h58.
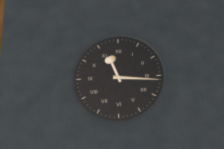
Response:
11h16
